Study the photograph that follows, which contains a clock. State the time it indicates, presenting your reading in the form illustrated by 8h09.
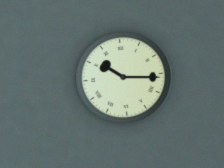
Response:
10h16
